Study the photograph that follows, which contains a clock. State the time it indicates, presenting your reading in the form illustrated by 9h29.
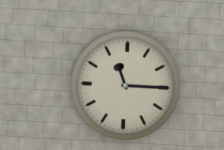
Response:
11h15
